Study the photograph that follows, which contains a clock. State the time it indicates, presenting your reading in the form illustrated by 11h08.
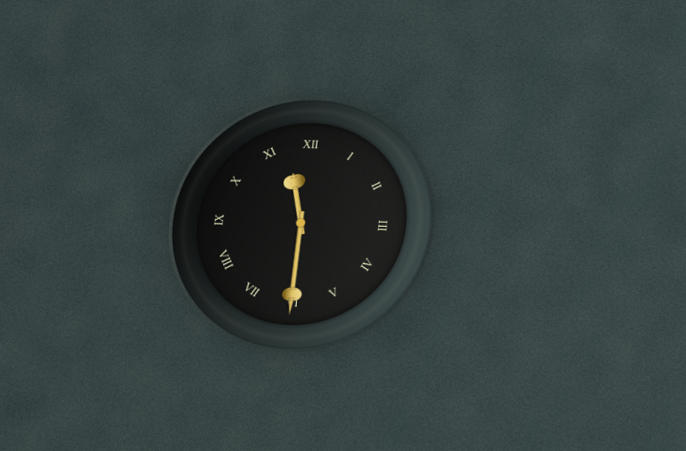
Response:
11h30
